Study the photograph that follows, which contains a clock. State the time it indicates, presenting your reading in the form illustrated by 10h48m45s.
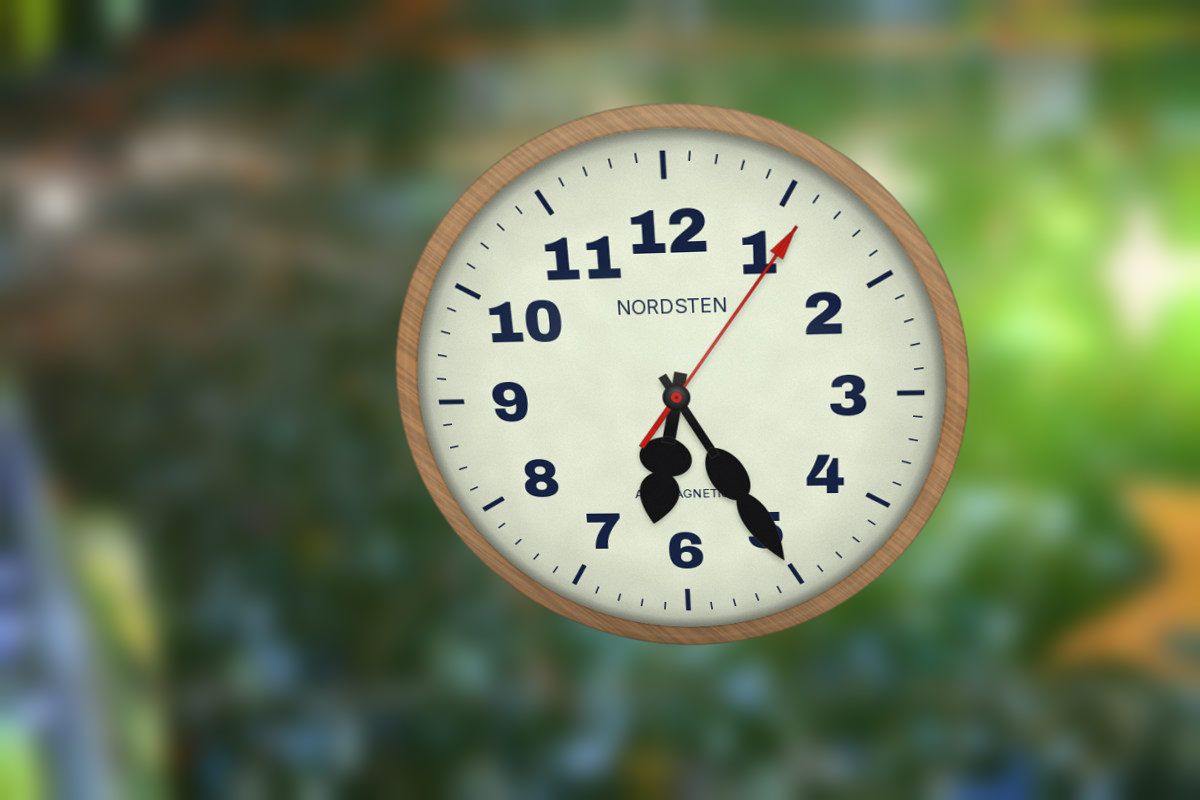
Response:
6h25m06s
